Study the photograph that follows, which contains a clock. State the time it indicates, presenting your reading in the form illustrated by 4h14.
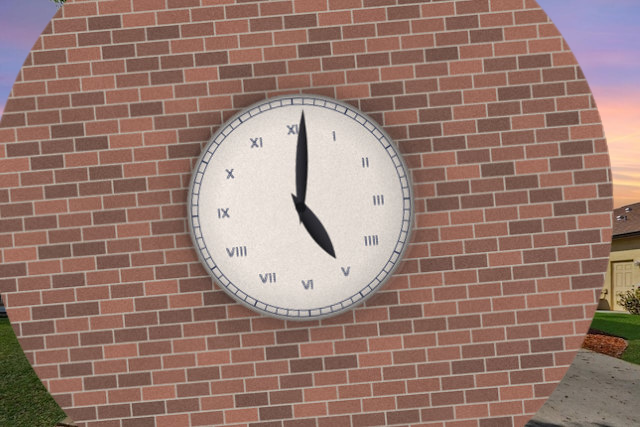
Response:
5h01
